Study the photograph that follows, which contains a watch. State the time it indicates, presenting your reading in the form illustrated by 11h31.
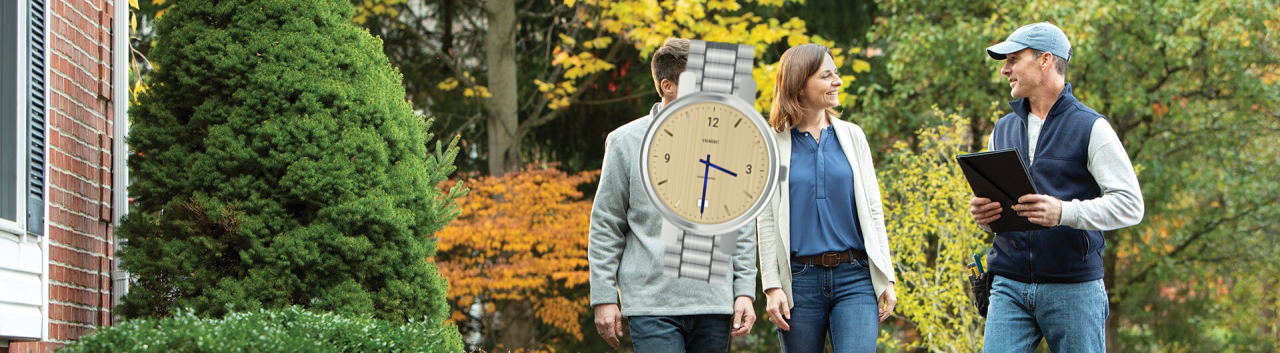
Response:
3h30
